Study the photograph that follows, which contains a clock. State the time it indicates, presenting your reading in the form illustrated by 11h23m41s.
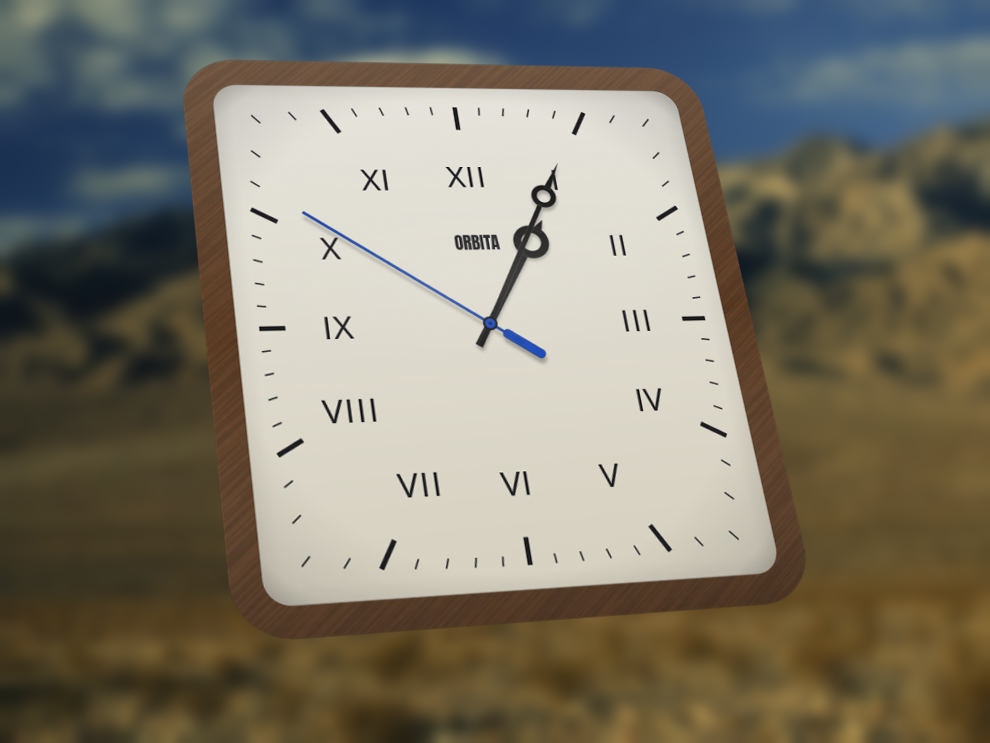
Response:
1h04m51s
